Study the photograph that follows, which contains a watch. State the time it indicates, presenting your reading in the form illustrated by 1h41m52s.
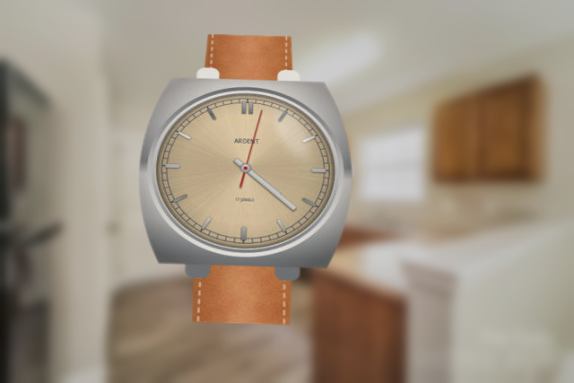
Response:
4h22m02s
